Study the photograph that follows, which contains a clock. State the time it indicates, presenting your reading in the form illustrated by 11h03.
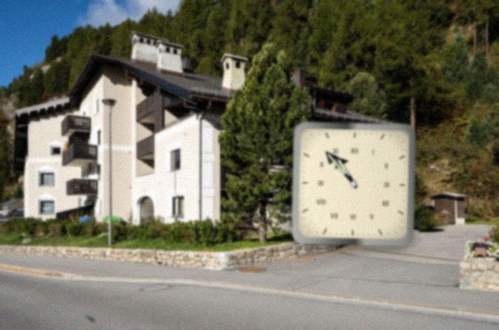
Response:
10h53
